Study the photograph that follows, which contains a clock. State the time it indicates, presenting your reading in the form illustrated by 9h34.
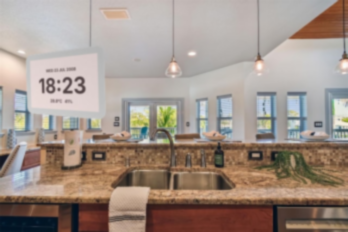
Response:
18h23
